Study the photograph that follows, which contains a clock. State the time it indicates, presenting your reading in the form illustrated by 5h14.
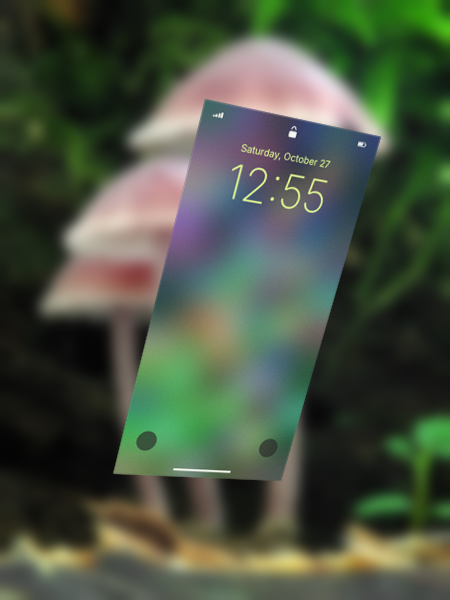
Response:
12h55
